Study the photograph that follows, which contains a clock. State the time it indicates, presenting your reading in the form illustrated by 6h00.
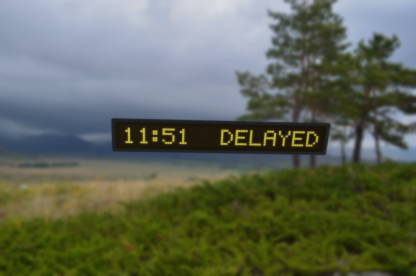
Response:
11h51
